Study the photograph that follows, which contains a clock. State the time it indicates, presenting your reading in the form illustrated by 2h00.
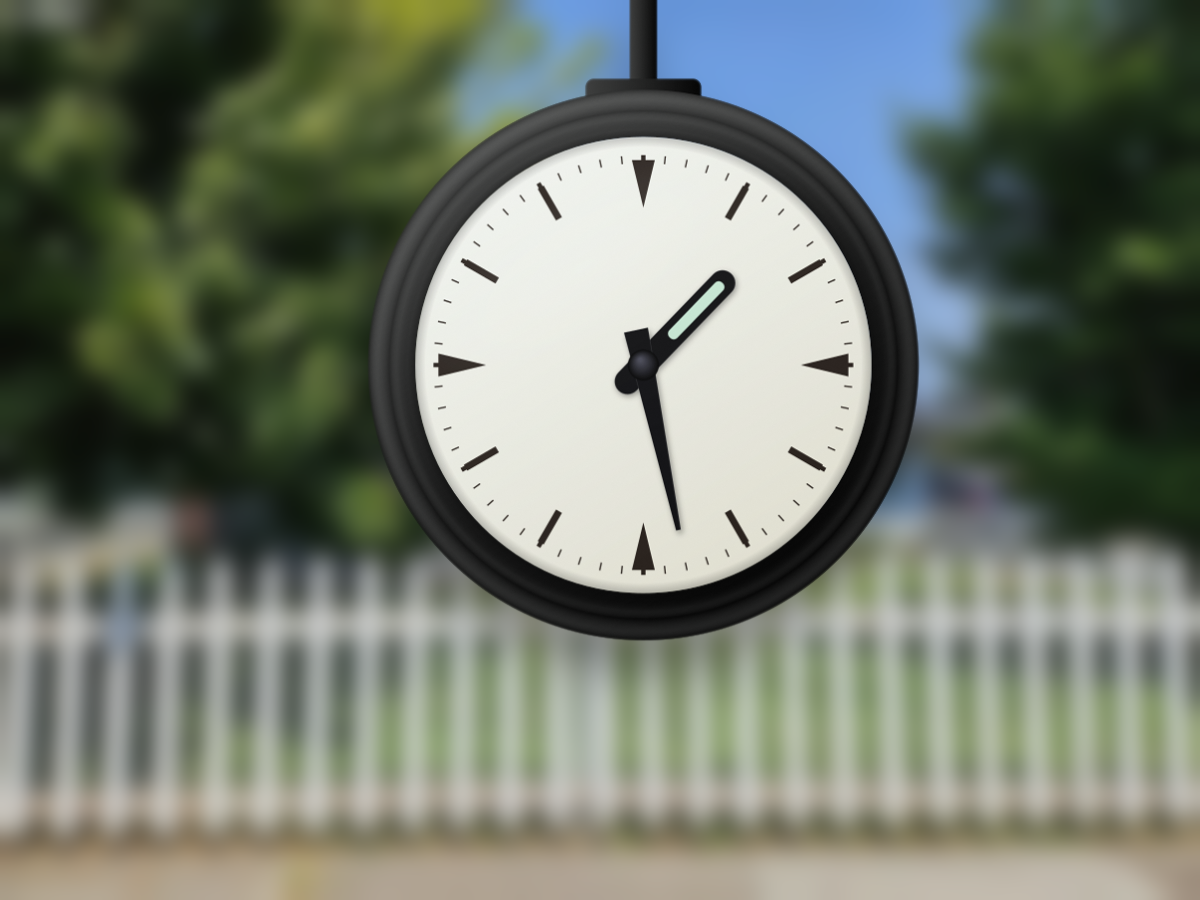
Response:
1h28
